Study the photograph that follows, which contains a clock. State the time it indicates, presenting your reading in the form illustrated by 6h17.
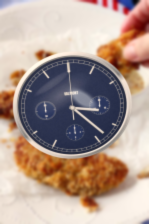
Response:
3h23
